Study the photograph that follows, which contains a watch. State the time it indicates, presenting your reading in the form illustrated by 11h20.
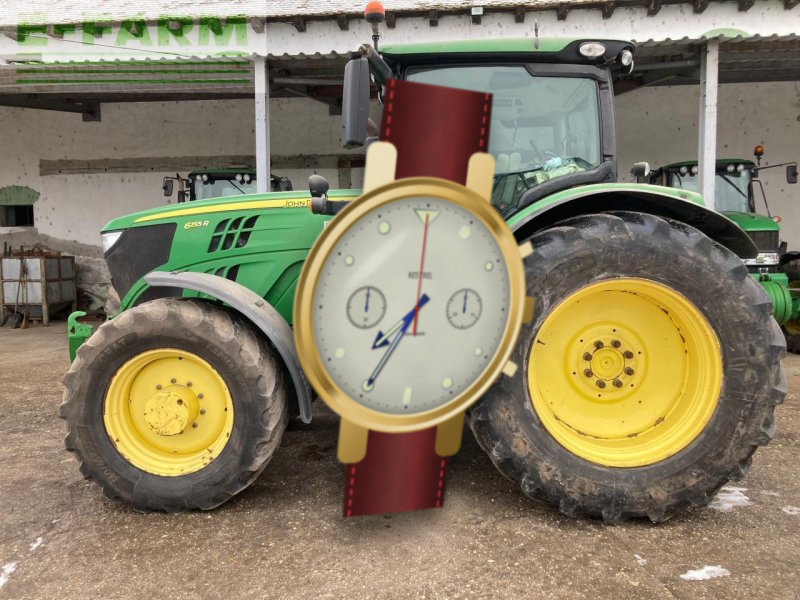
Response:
7h35
